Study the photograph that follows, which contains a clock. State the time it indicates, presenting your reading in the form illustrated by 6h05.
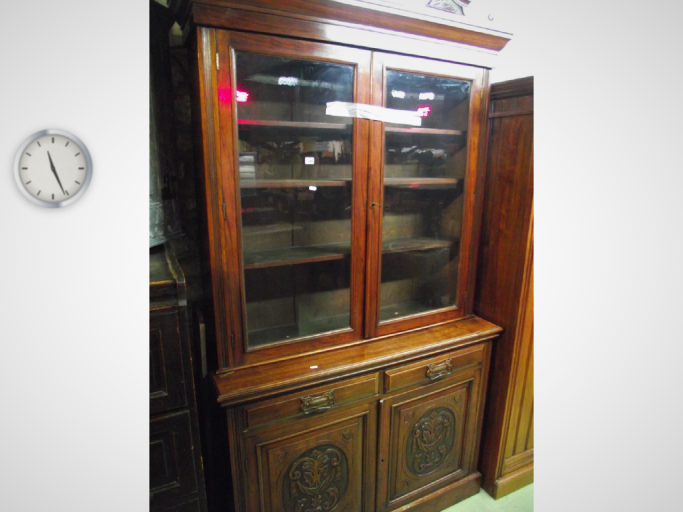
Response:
11h26
